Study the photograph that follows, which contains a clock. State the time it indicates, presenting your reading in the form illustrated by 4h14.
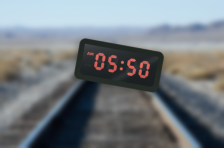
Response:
5h50
